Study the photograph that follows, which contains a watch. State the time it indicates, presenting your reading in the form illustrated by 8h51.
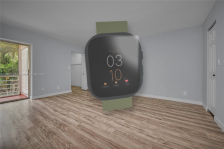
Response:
3h10
